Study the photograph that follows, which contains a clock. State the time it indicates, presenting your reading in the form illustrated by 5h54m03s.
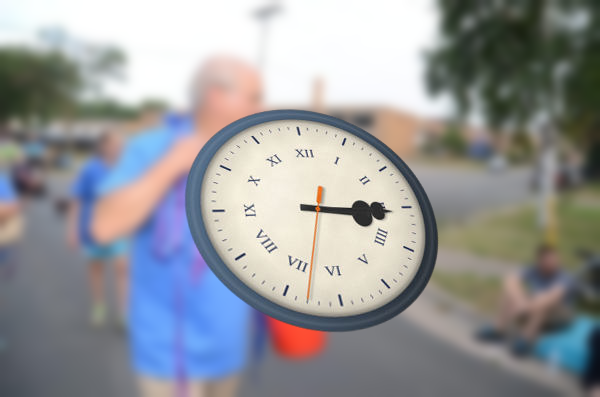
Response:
3h15m33s
